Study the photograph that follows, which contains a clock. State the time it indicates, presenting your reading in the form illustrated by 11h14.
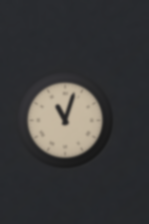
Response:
11h03
